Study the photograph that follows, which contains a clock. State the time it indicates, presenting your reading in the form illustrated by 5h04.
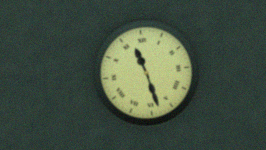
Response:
11h28
